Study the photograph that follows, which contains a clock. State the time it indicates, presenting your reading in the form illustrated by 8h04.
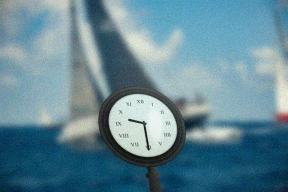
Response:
9h30
